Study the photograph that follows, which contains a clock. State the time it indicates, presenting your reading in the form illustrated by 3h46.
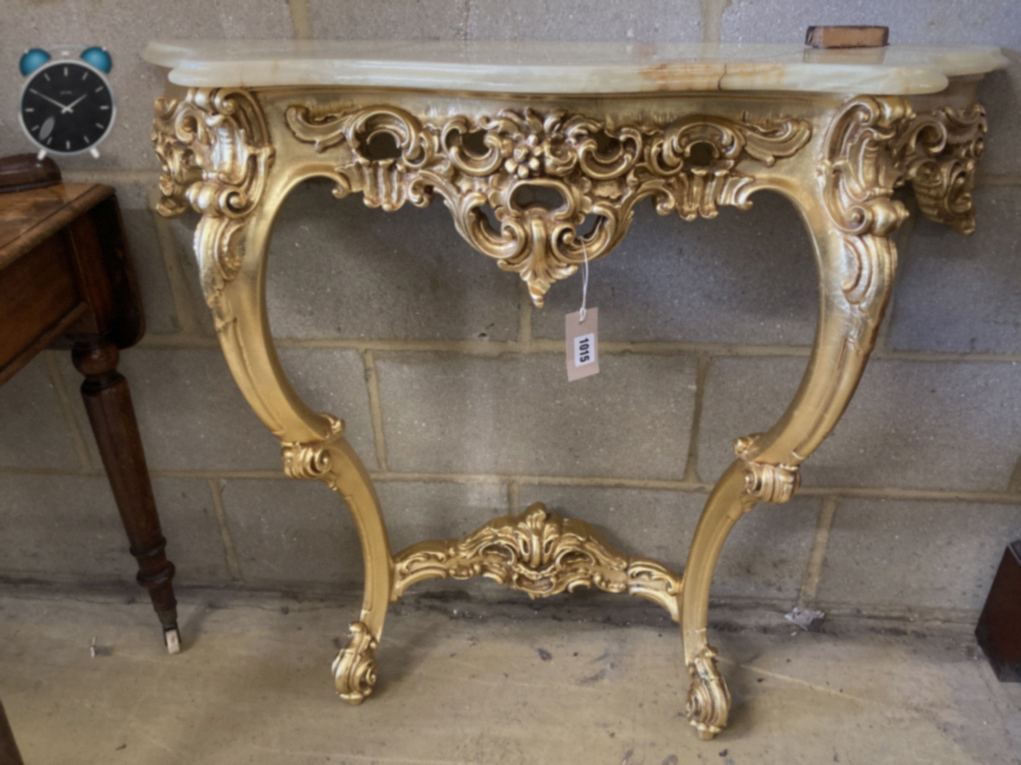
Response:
1h50
